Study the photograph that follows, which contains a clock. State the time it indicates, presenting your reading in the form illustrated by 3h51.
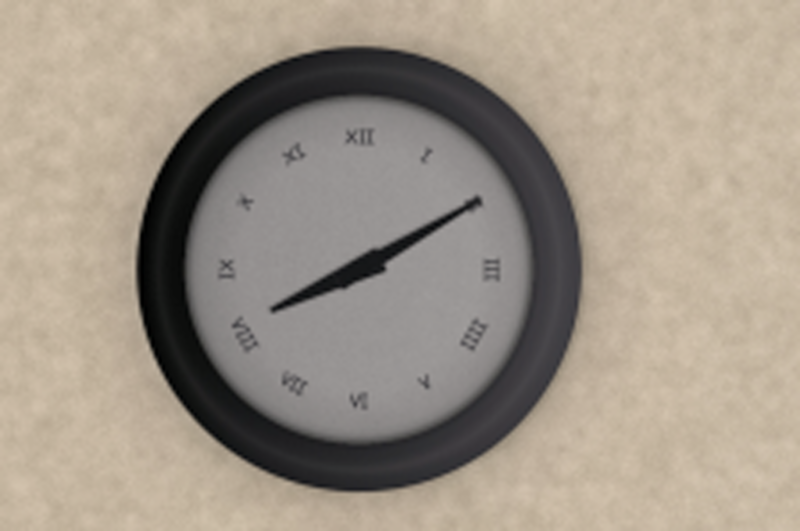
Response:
8h10
